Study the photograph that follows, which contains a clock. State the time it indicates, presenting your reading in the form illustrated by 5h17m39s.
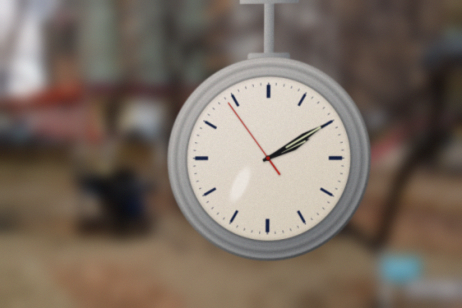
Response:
2h09m54s
